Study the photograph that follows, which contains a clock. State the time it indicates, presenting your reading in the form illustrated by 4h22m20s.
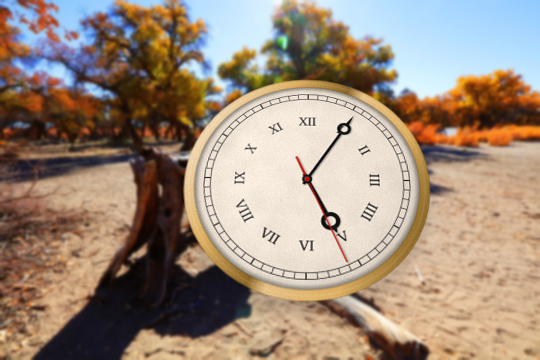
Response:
5h05m26s
